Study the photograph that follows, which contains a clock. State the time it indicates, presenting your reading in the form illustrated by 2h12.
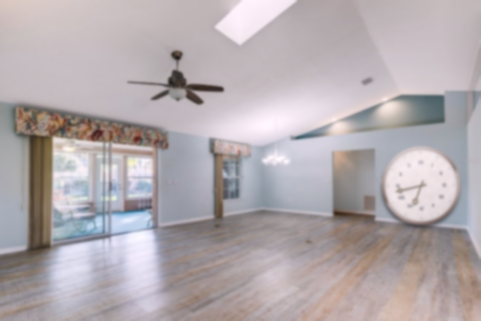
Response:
6h43
